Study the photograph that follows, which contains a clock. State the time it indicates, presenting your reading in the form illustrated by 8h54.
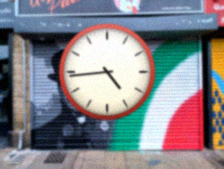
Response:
4h44
